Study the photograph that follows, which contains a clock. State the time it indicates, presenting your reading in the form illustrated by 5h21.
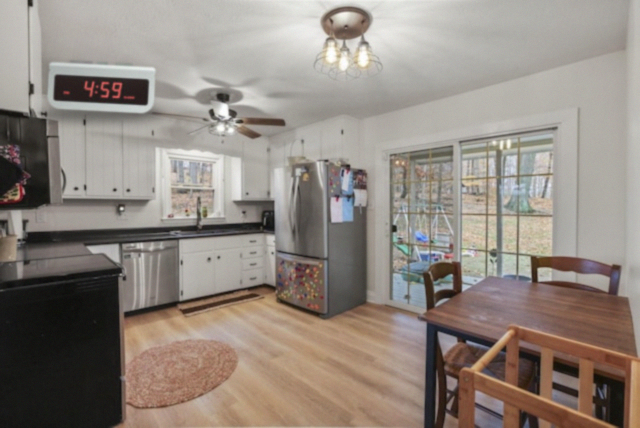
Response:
4h59
